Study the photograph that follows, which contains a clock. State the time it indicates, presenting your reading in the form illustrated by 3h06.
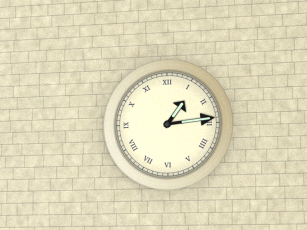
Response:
1h14
